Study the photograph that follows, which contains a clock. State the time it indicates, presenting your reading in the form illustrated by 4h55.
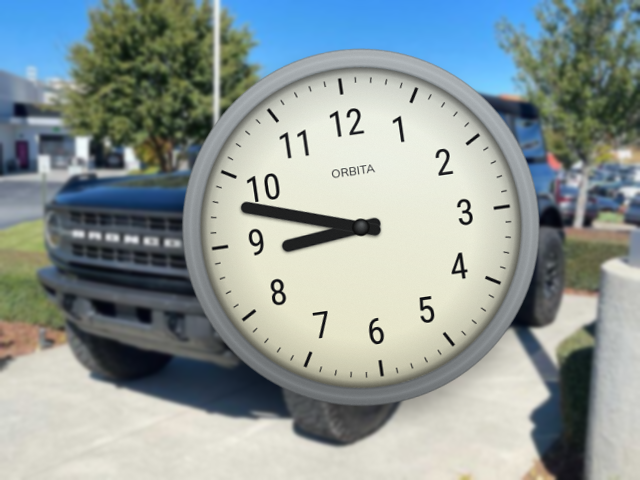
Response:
8h48
